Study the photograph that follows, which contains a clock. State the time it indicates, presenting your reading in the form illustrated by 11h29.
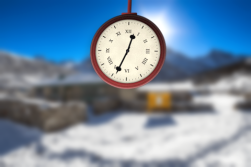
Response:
12h34
